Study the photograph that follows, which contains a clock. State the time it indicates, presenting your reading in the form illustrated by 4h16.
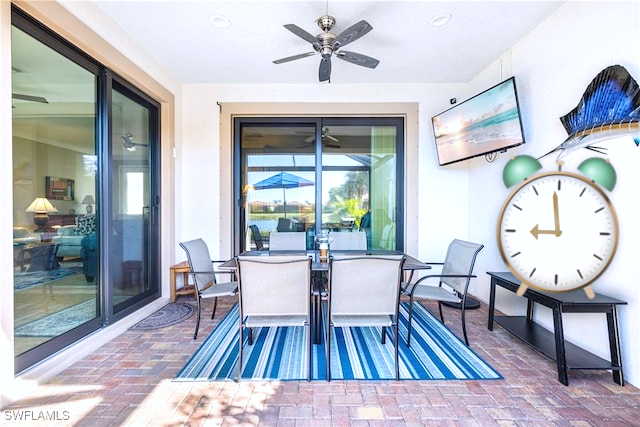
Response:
8h59
